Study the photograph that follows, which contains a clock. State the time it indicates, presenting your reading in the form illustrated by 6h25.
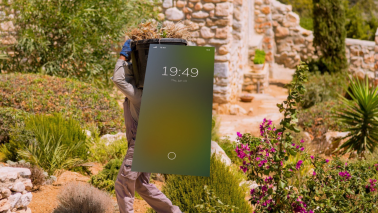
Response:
19h49
